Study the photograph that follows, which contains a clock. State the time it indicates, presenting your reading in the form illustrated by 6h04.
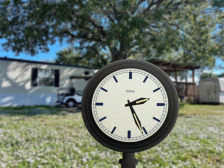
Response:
2h26
